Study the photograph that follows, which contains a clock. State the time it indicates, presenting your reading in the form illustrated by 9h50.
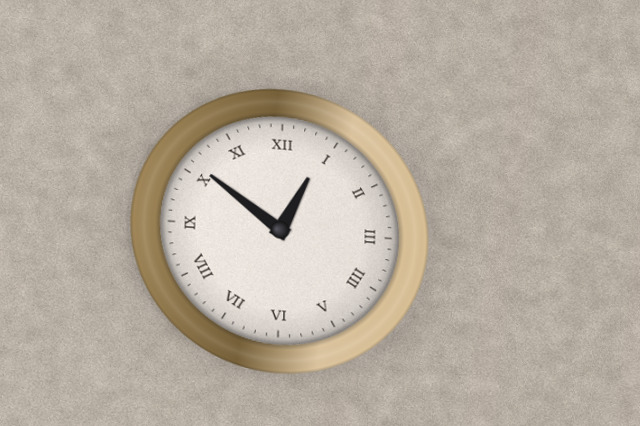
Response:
12h51
